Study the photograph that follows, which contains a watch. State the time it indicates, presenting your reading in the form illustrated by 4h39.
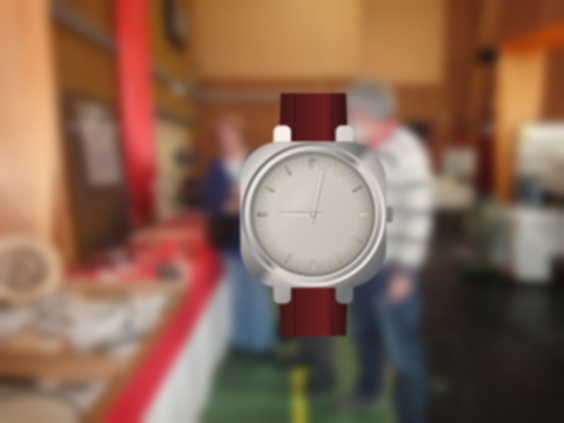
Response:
9h02
